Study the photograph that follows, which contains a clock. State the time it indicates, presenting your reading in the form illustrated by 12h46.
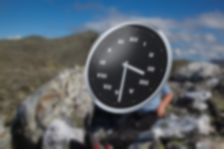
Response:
3h29
